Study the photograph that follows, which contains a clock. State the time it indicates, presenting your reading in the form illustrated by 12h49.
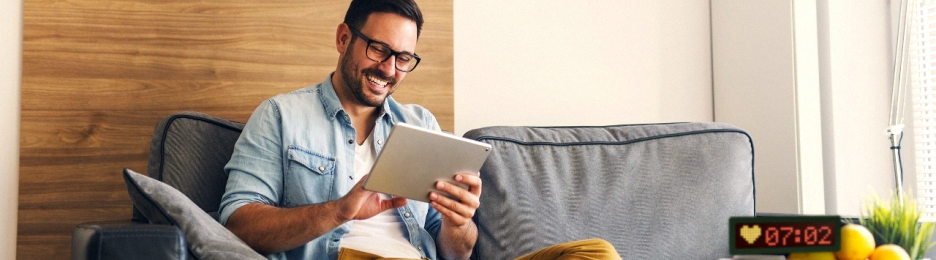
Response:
7h02
